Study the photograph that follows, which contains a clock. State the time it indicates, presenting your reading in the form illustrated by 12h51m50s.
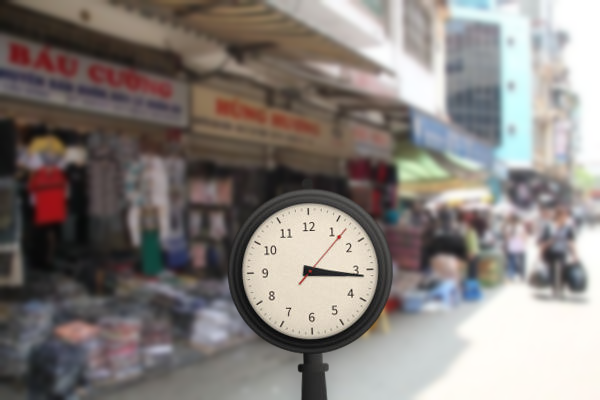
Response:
3h16m07s
